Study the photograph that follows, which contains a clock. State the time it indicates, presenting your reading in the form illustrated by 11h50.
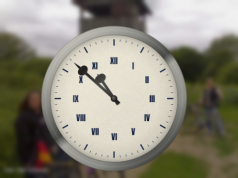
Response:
10h52
